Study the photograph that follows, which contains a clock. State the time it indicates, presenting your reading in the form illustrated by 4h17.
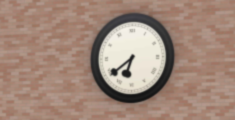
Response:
6h39
